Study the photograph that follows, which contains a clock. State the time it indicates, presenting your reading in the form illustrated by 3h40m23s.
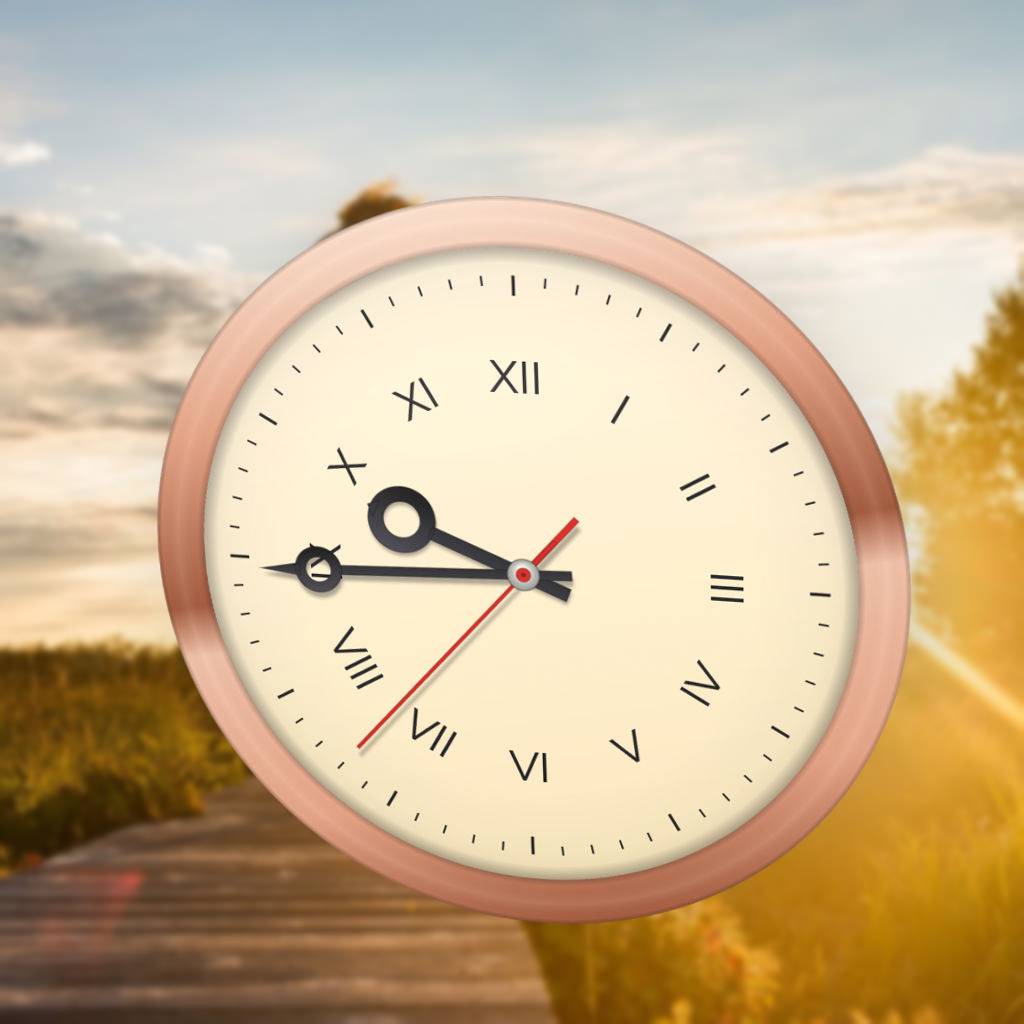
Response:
9h44m37s
